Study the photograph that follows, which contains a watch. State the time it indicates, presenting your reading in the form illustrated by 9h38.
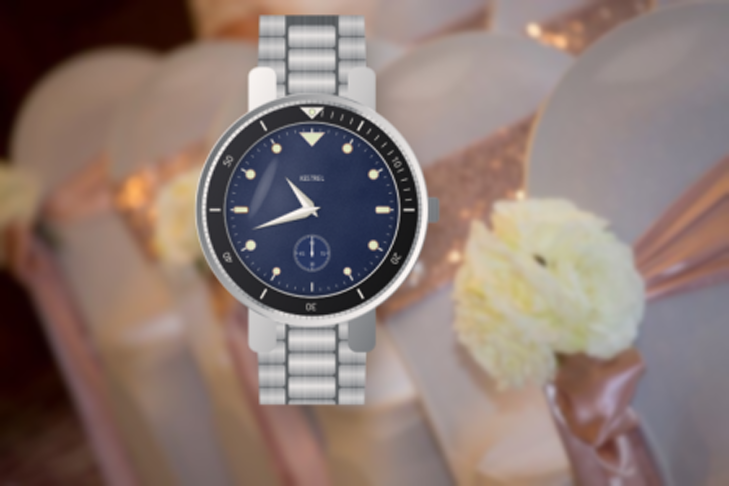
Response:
10h42
